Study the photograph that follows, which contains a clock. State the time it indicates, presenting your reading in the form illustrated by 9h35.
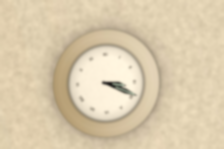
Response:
3h19
